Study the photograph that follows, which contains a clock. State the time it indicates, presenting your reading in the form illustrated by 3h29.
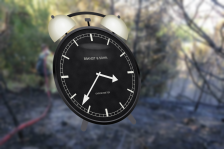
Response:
3h37
